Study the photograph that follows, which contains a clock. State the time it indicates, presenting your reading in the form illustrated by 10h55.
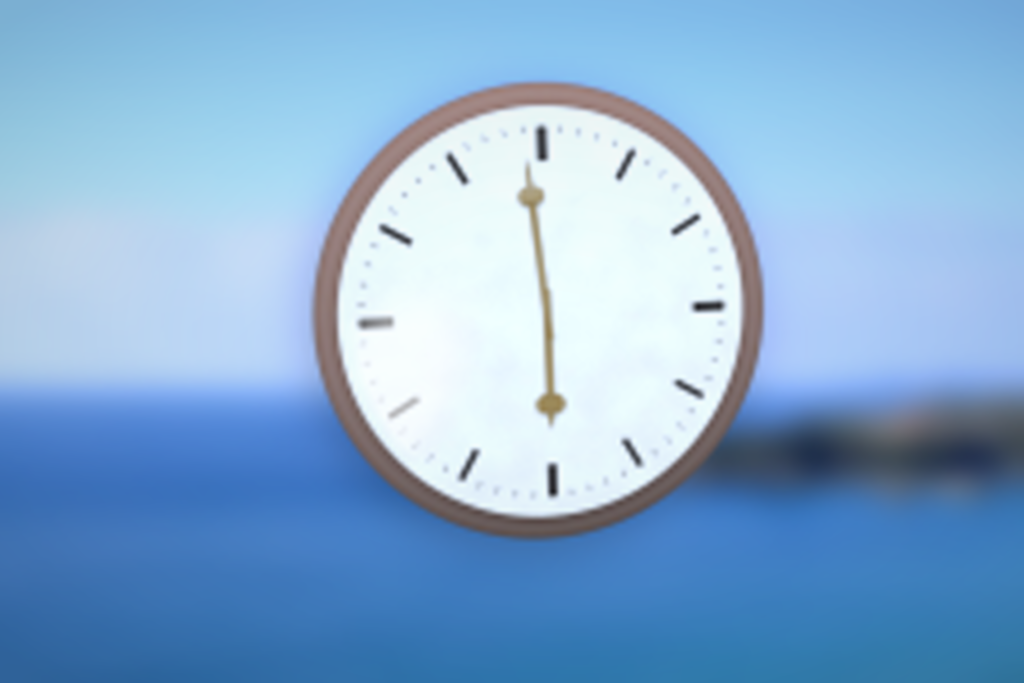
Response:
5h59
